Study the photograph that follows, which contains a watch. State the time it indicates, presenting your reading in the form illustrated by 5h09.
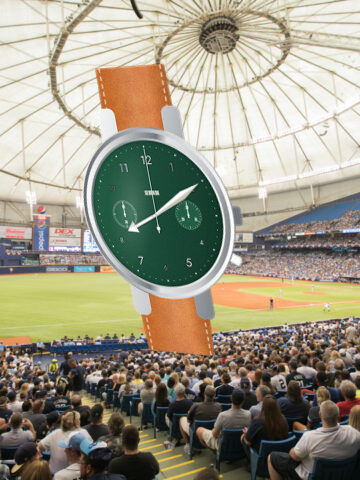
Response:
8h10
